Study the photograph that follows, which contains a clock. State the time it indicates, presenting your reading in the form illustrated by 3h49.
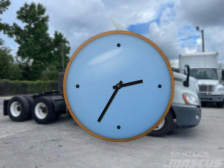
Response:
2h35
